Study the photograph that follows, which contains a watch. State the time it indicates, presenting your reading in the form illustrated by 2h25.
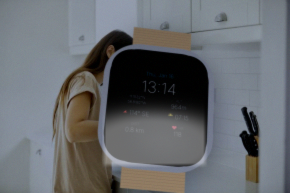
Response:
13h14
